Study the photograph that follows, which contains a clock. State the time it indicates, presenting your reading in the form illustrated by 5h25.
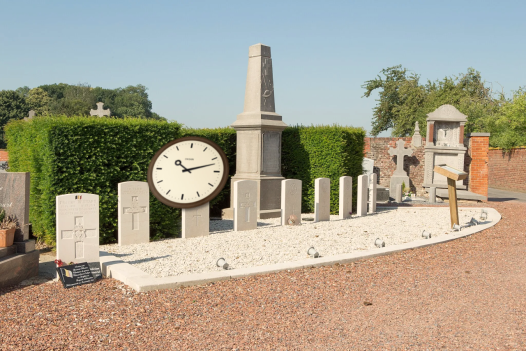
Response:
10h12
